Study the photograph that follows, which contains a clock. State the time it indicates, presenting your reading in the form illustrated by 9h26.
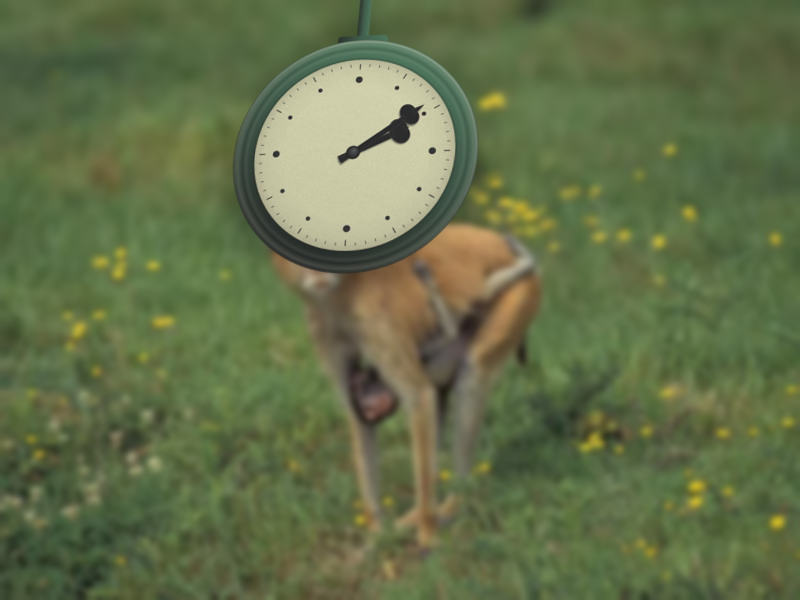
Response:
2h09
